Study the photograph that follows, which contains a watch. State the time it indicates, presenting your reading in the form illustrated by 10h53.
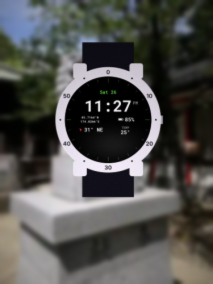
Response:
11h27
